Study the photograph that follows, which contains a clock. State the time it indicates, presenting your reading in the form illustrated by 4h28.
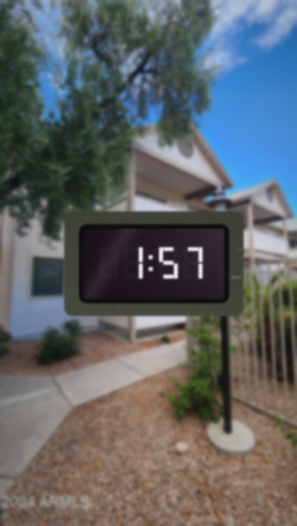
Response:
1h57
